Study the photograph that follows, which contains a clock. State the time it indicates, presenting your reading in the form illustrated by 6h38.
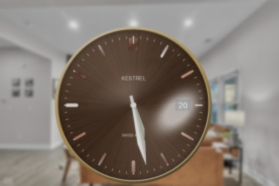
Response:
5h28
